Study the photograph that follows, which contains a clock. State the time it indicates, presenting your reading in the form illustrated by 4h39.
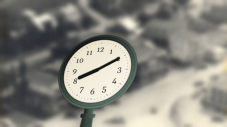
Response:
8h10
